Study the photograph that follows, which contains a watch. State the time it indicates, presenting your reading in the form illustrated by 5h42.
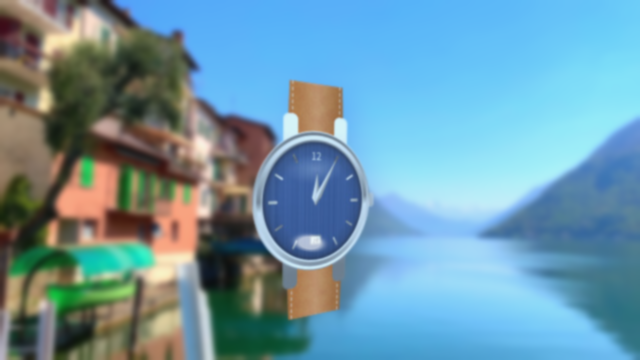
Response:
12h05
